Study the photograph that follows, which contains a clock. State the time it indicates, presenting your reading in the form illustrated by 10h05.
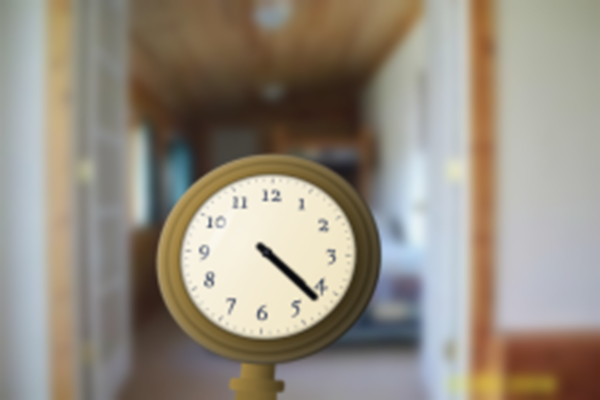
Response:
4h22
